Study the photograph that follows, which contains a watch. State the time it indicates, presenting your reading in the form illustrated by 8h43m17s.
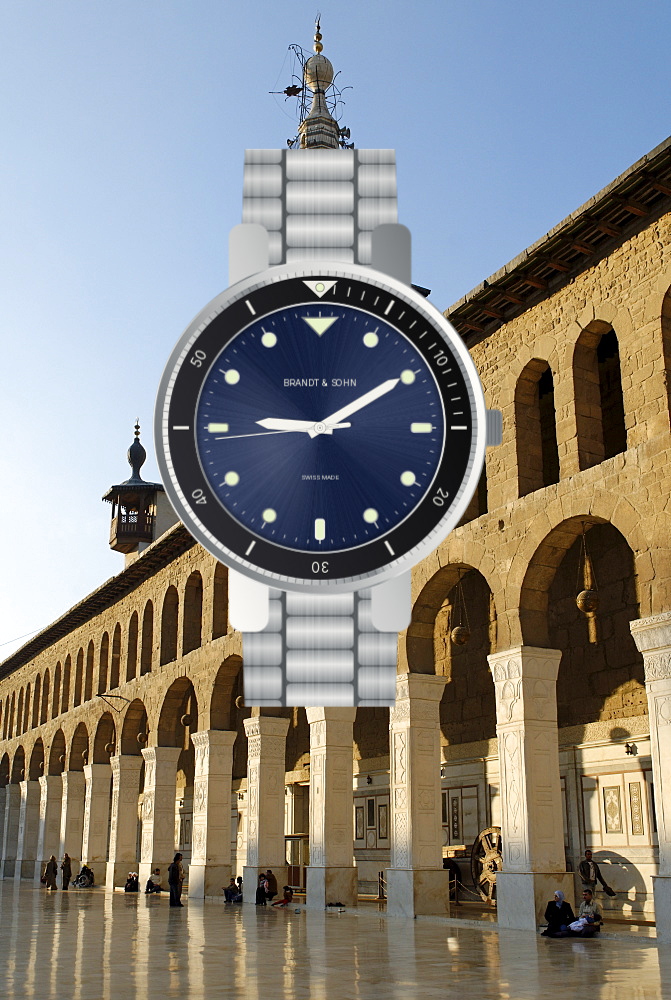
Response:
9h09m44s
